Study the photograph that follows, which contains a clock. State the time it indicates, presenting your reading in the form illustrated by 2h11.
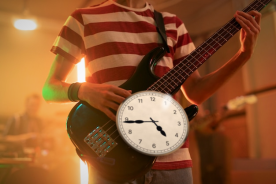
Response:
4h44
